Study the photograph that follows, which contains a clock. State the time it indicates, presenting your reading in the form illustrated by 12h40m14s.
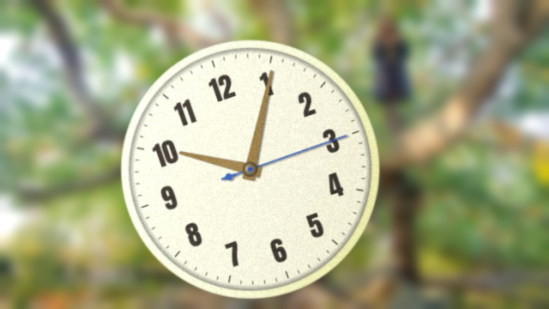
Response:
10h05m15s
